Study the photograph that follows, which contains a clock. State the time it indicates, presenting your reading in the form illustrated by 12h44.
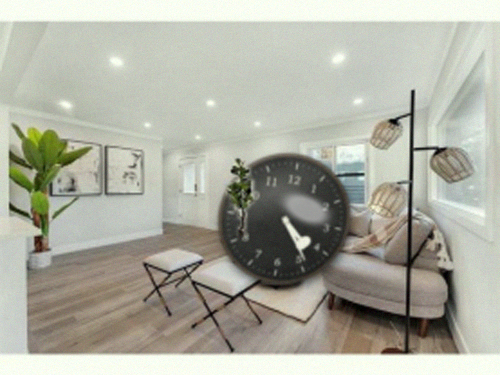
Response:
4h24
